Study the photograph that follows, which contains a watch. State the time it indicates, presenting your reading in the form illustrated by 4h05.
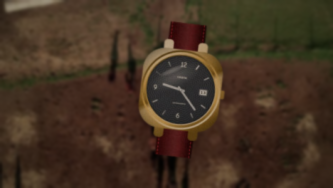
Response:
9h23
